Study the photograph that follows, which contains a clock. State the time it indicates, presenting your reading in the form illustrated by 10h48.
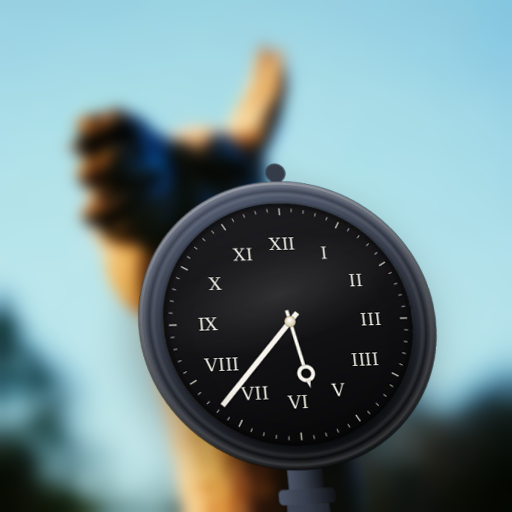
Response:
5h37
